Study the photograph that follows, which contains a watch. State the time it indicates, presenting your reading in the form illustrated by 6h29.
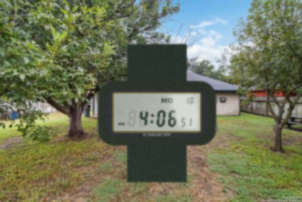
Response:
4h06
